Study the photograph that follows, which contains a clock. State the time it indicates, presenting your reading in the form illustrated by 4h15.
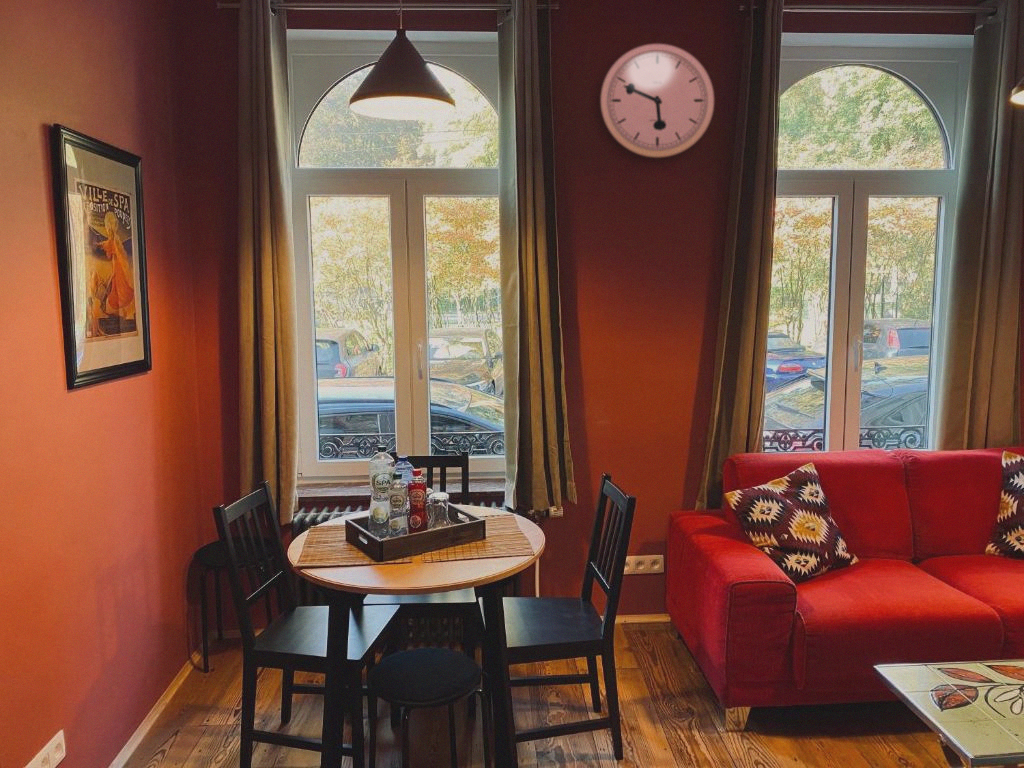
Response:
5h49
